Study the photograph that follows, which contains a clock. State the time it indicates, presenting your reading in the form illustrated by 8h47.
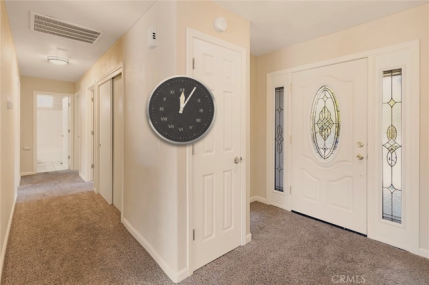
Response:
12h05
